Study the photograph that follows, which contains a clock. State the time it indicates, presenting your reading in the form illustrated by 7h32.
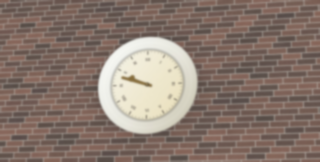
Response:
9h48
